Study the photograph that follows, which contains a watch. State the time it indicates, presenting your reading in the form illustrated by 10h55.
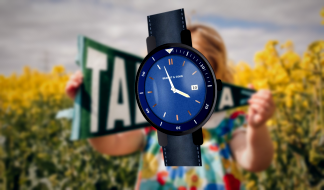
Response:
3h57
